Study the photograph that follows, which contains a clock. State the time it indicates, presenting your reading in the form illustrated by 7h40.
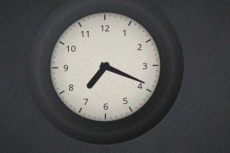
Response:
7h19
